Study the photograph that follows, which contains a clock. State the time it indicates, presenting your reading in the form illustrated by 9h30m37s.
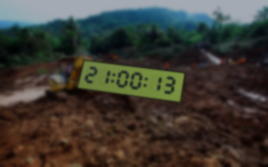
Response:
21h00m13s
